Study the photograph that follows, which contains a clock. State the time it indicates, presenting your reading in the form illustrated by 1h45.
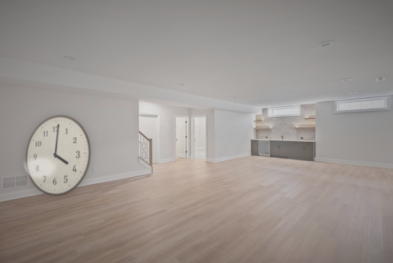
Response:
4h01
